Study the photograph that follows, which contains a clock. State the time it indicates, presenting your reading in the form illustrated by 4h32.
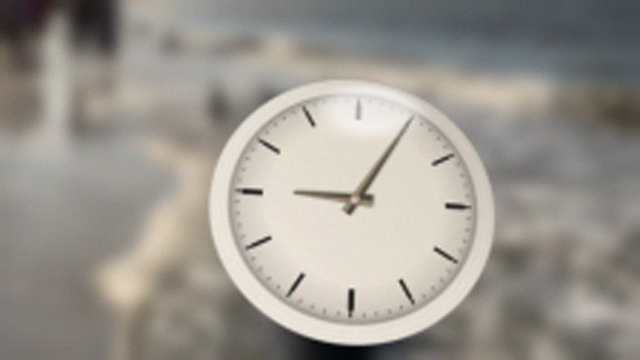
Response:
9h05
